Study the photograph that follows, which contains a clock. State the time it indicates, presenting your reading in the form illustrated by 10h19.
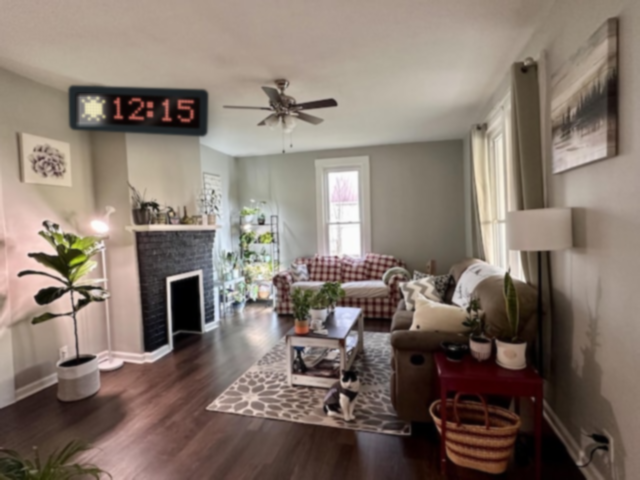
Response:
12h15
